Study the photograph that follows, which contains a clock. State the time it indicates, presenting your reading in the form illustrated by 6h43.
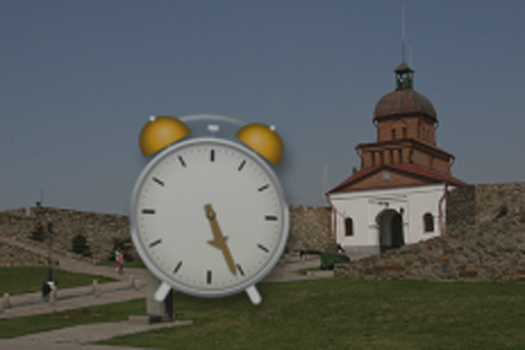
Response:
5h26
